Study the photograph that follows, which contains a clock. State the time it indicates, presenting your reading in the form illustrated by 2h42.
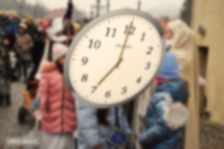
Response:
7h00
